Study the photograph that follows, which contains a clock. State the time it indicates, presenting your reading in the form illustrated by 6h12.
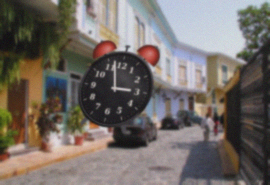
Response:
2h57
